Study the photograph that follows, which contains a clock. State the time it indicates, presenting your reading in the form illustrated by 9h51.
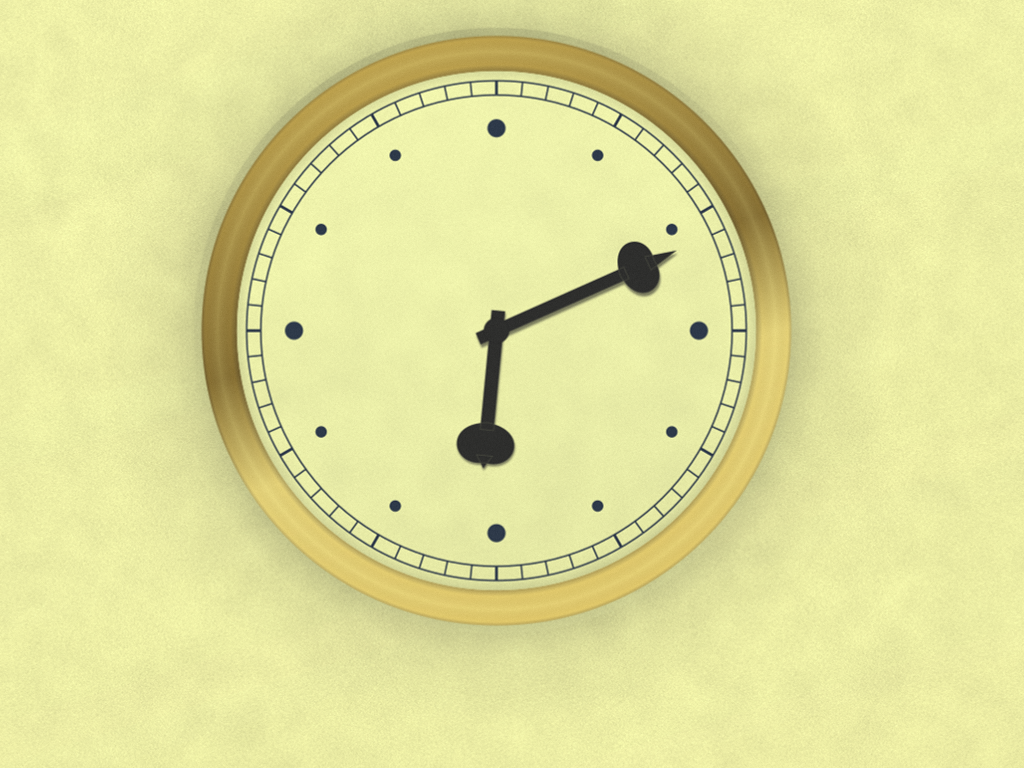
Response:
6h11
